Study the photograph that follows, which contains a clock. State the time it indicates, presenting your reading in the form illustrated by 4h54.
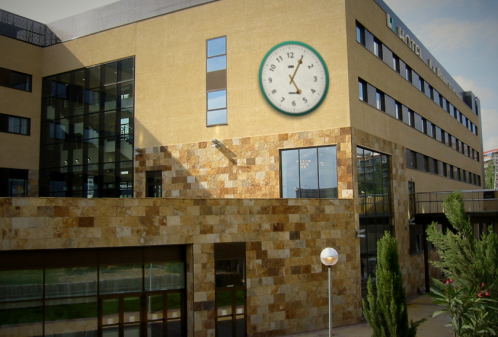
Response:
5h05
